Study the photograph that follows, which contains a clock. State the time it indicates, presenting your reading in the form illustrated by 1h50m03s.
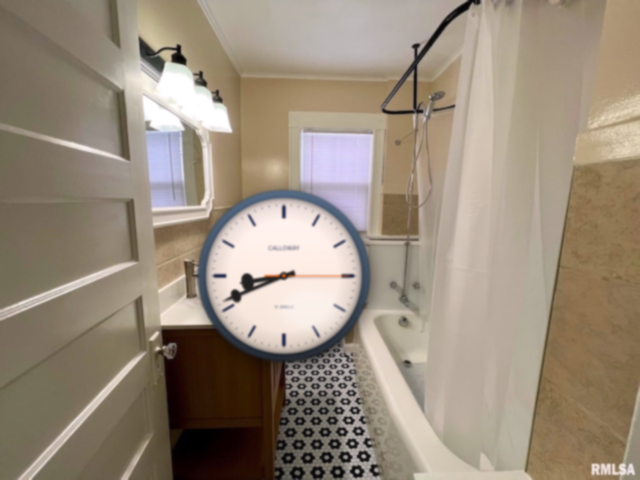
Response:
8h41m15s
